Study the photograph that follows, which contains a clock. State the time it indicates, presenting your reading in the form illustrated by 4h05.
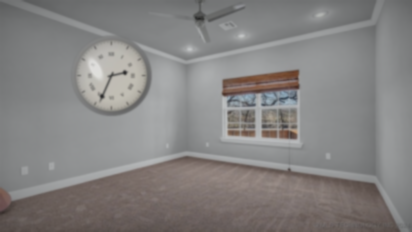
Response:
2h34
